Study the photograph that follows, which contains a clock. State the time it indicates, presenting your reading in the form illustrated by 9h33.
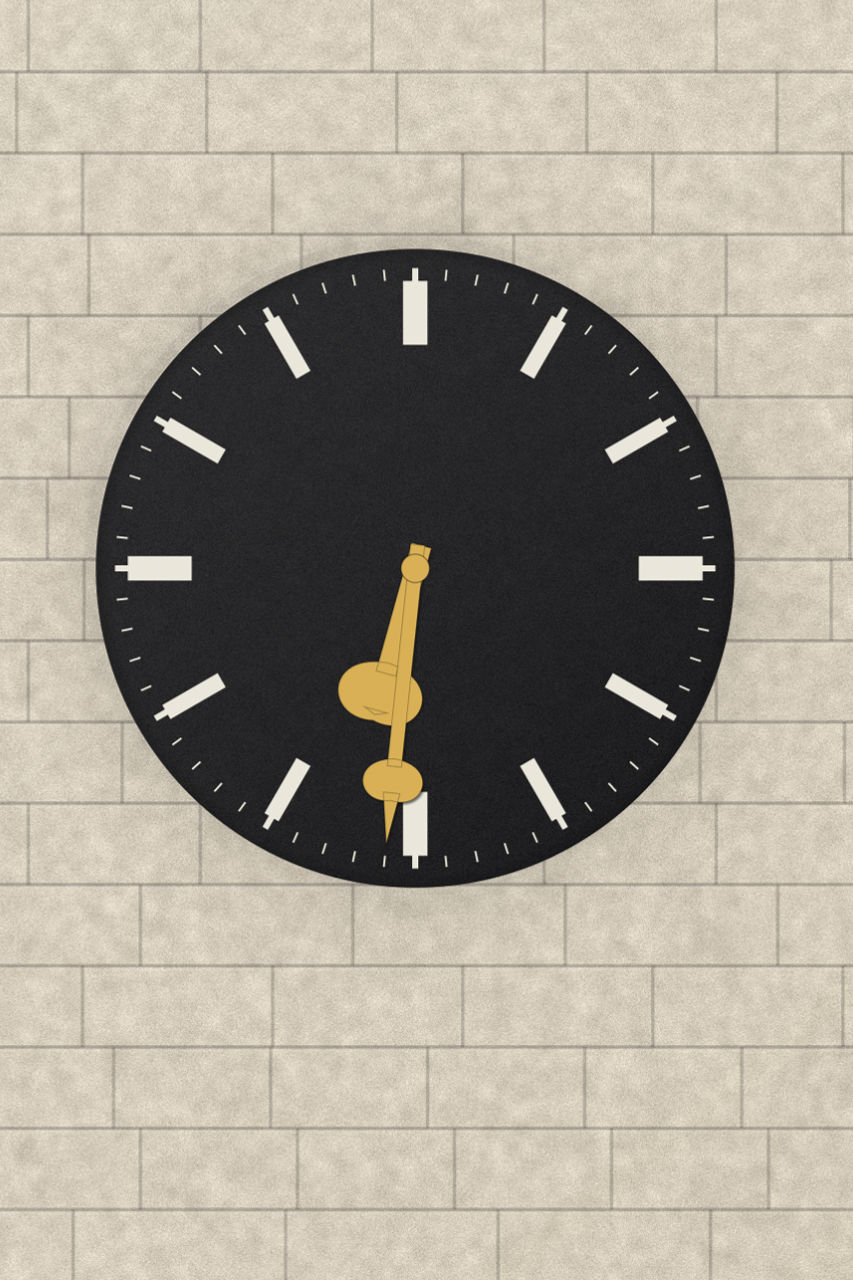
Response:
6h31
